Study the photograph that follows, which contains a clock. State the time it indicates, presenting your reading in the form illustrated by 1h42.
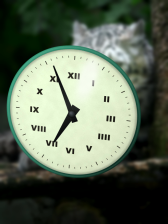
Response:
6h56
